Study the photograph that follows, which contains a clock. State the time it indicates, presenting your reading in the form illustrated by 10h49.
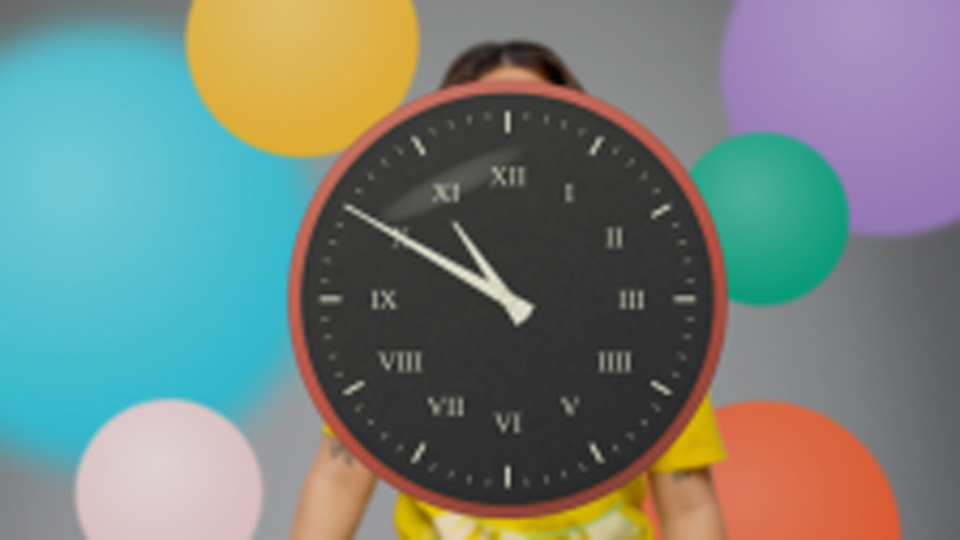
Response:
10h50
